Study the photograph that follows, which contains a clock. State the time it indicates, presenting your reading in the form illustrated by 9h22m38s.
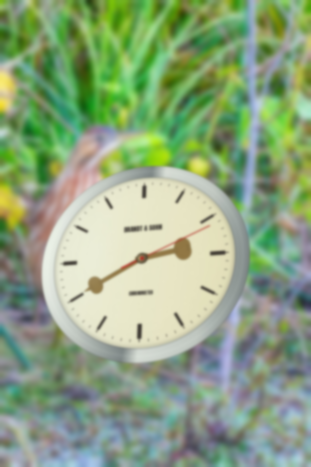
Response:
2h40m11s
